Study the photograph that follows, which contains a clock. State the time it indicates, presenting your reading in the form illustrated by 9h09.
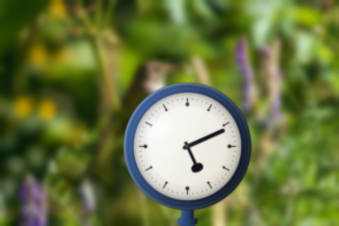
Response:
5h11
